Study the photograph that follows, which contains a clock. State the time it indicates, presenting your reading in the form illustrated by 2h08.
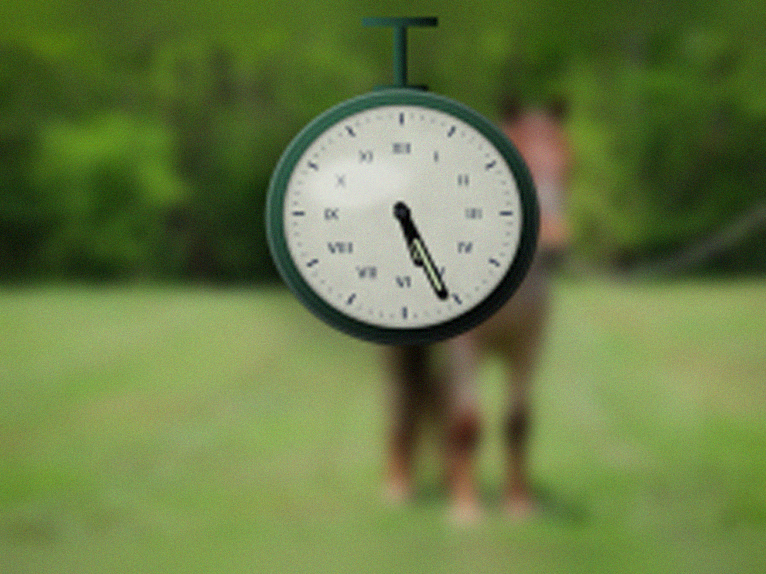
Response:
5h26
